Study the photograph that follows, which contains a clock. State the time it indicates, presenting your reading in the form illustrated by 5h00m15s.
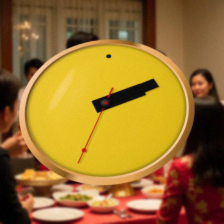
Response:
2h10m33s
